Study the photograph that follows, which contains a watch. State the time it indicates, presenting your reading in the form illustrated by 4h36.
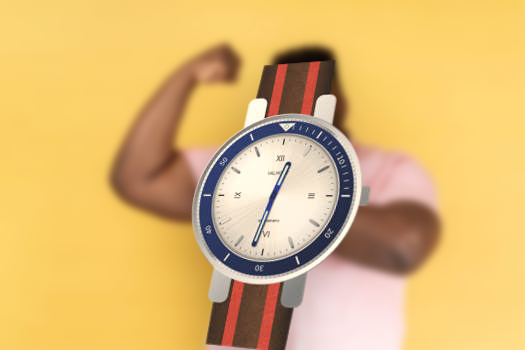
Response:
12h32
